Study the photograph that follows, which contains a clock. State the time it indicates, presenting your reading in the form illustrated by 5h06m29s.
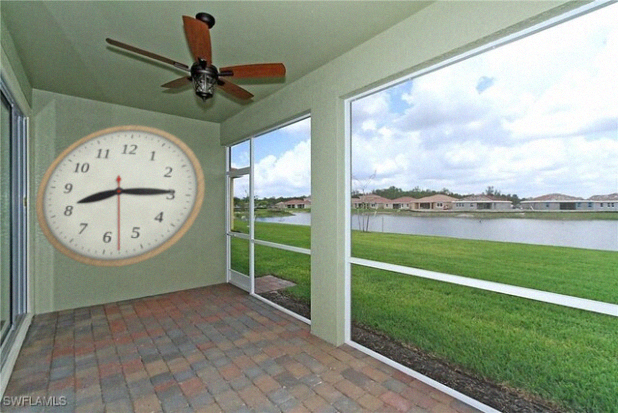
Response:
8h14m28s
